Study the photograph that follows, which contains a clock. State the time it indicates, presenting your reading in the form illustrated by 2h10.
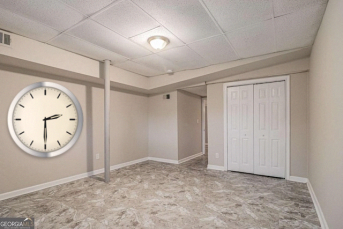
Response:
2h30
